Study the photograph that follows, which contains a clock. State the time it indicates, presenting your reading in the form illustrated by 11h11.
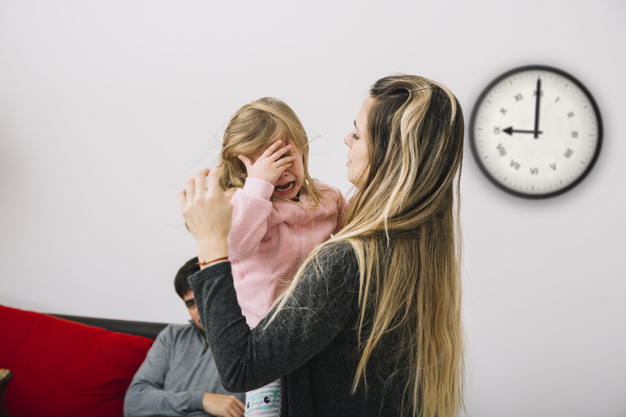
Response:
9h00
